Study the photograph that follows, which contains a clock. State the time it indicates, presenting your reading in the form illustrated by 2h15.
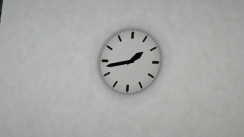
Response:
1h43
